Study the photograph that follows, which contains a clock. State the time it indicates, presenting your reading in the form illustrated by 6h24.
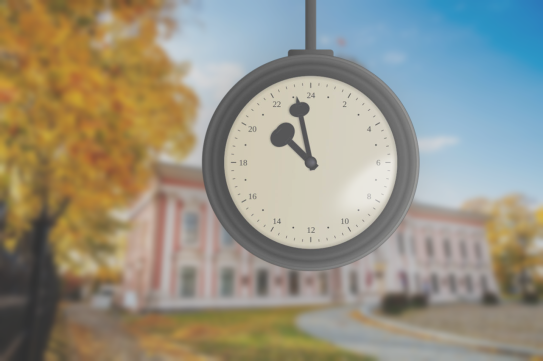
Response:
20h58
